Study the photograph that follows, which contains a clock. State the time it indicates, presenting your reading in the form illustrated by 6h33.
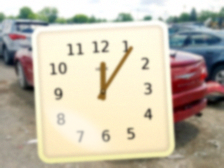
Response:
12h06
